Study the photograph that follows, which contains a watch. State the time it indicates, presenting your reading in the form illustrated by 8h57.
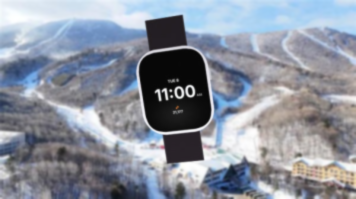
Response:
11h00
